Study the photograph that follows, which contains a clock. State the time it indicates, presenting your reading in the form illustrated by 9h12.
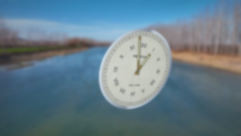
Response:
12h58
